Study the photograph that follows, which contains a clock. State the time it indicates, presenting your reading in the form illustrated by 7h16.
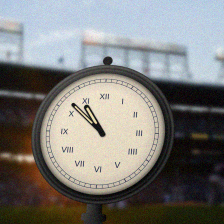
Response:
10h52
